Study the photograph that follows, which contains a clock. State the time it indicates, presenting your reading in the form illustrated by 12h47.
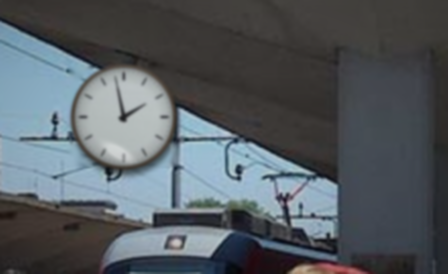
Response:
1h58
